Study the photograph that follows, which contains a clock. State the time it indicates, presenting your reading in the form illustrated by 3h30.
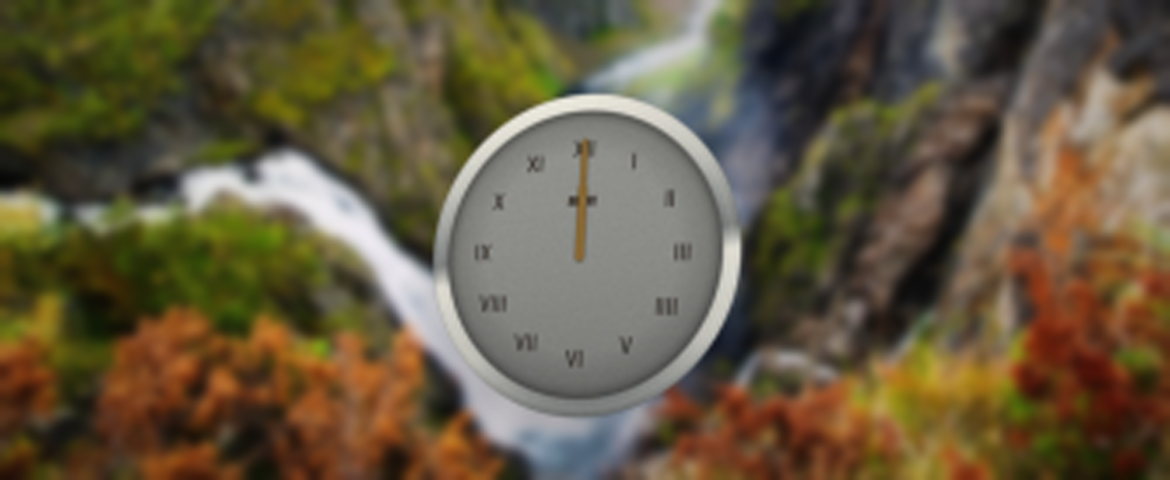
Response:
12h00
